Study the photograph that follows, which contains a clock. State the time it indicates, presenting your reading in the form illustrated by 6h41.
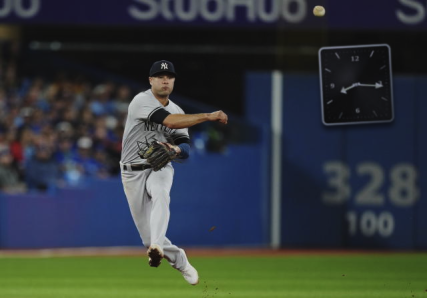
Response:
8h16
